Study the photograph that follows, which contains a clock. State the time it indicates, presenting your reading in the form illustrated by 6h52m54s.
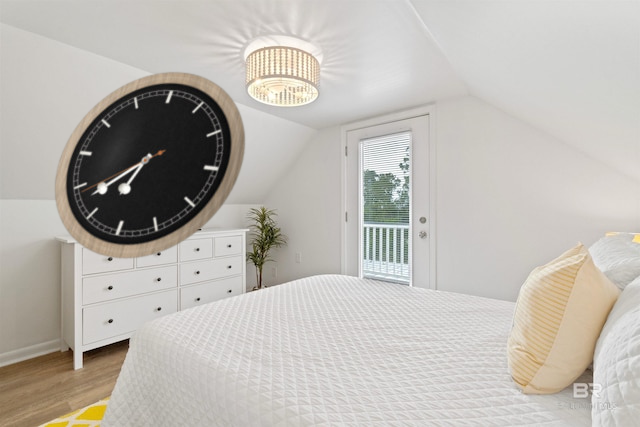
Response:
6h37m39s
